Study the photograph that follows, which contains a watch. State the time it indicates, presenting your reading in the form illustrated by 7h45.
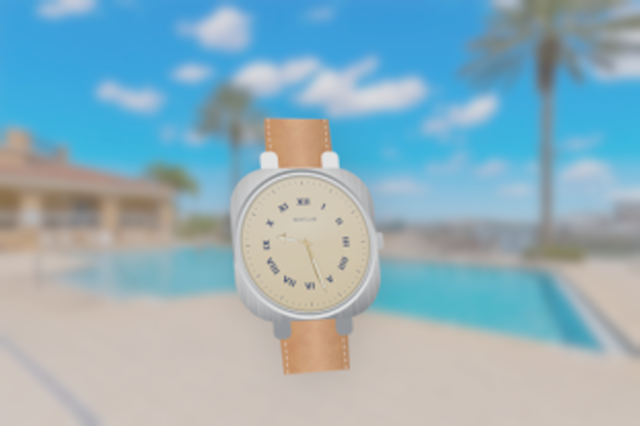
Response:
9h27
